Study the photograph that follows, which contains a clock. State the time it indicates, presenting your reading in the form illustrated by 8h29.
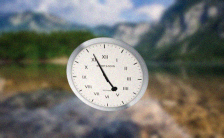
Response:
4h56
